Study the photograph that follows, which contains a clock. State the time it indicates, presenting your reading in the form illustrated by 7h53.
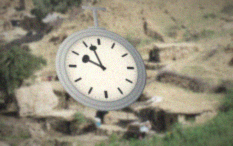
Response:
9h57
